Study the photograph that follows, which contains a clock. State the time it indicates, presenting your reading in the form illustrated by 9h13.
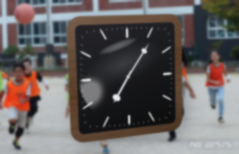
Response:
7h06
